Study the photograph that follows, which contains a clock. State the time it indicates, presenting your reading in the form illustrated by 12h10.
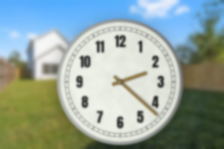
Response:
2h22
